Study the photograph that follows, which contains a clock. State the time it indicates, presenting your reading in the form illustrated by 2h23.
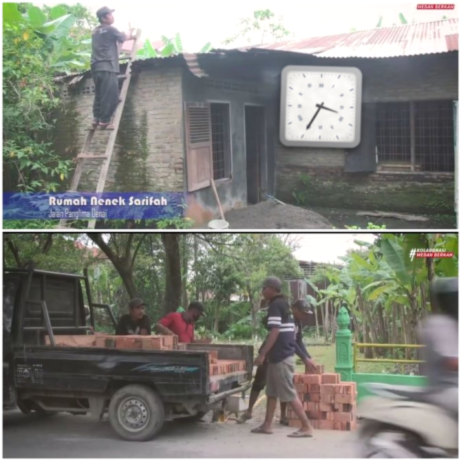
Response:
3h35
